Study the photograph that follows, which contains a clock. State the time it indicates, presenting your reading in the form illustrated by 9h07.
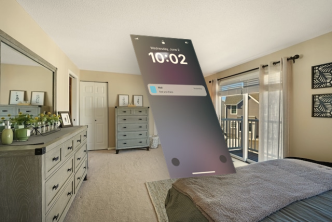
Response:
10h02
